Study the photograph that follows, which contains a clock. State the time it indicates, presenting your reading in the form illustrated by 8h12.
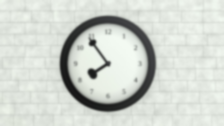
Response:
7h54
